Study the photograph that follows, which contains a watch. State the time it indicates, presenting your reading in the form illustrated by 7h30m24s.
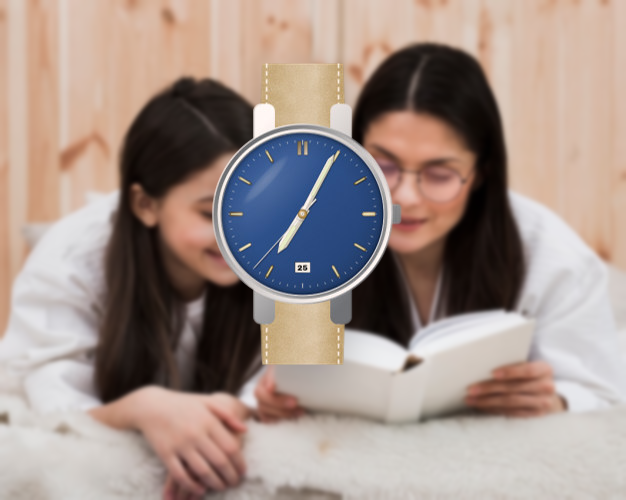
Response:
7h04m37s
